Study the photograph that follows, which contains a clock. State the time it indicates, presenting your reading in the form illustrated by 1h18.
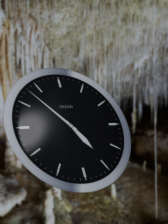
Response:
4h53
